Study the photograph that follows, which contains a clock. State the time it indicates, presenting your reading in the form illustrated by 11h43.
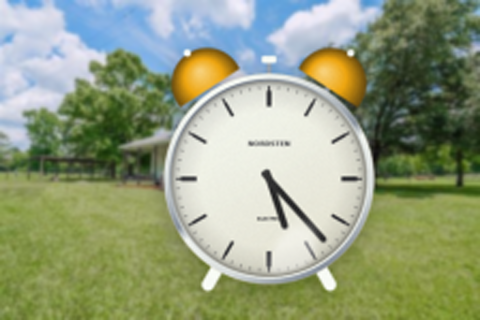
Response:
5h23
